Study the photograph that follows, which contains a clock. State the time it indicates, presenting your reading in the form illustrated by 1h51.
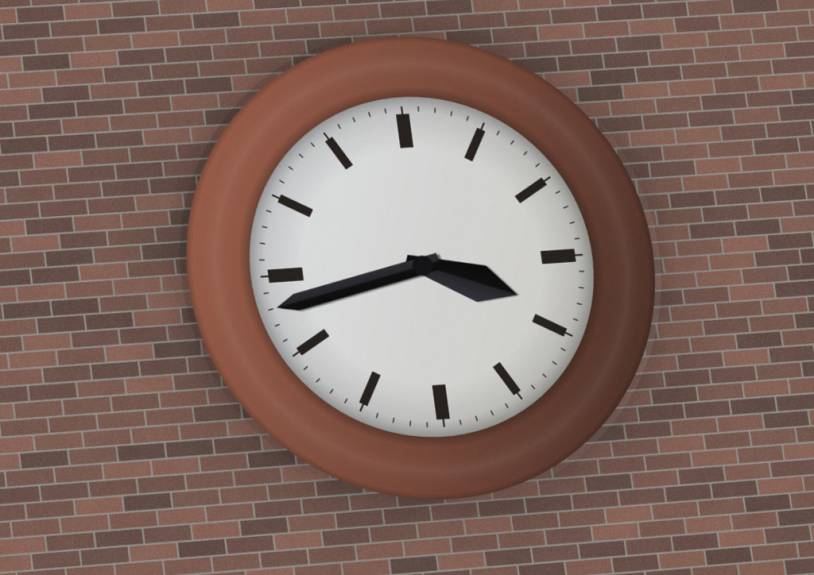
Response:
3h43
